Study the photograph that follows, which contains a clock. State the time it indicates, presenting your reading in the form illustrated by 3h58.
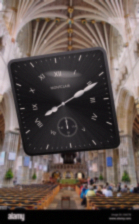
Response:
8h11
